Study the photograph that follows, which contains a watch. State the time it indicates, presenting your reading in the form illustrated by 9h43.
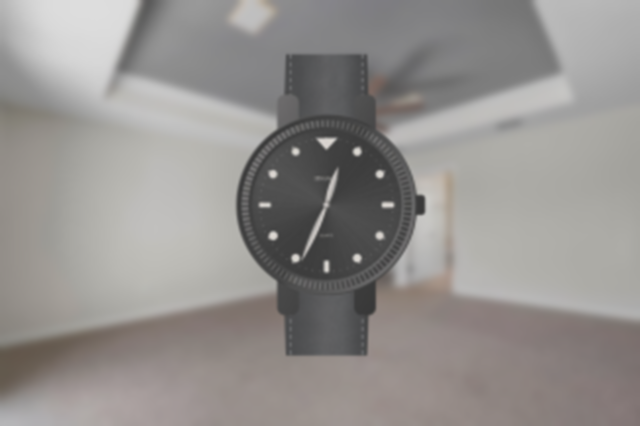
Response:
12h34
